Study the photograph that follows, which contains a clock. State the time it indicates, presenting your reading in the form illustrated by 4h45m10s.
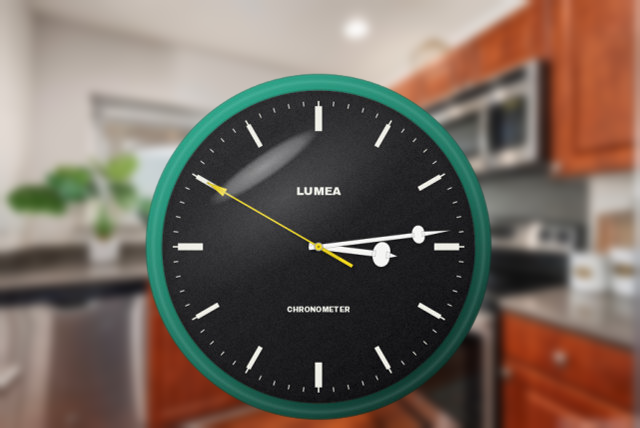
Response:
3h13m50s
